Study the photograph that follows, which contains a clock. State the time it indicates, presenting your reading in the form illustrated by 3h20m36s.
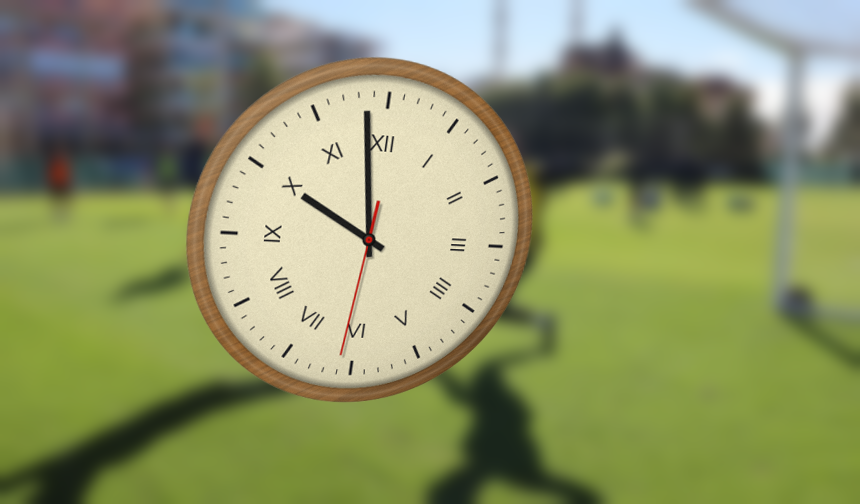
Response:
9h58m31s
